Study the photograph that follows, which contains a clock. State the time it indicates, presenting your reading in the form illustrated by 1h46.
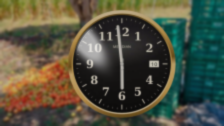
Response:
5h59
